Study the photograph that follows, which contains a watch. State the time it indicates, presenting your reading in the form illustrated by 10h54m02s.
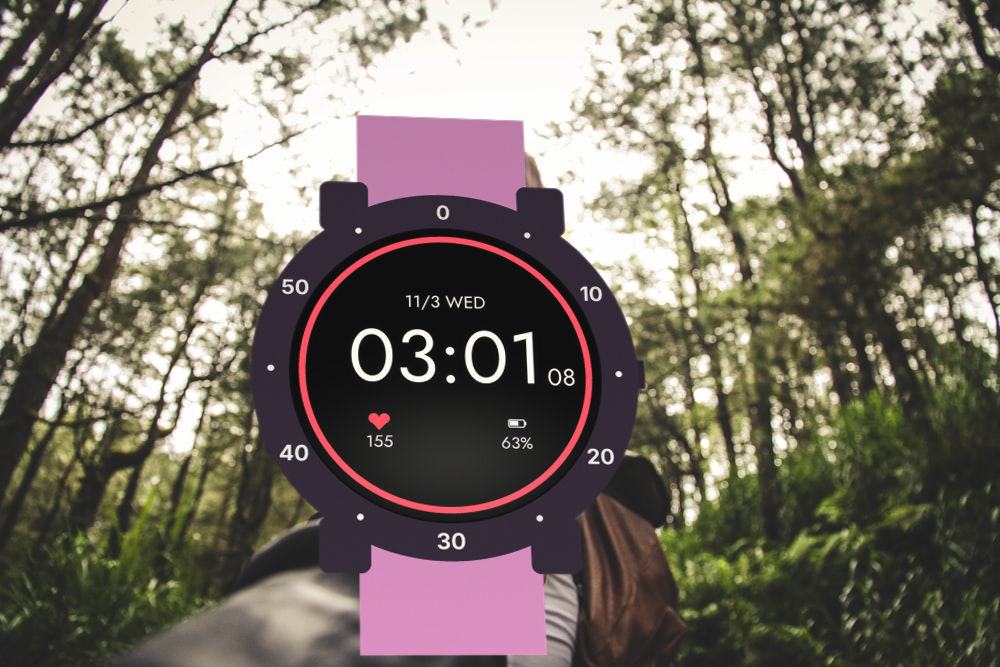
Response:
3h01m08s
